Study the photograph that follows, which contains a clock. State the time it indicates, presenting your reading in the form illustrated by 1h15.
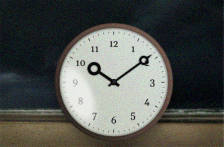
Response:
10h09
